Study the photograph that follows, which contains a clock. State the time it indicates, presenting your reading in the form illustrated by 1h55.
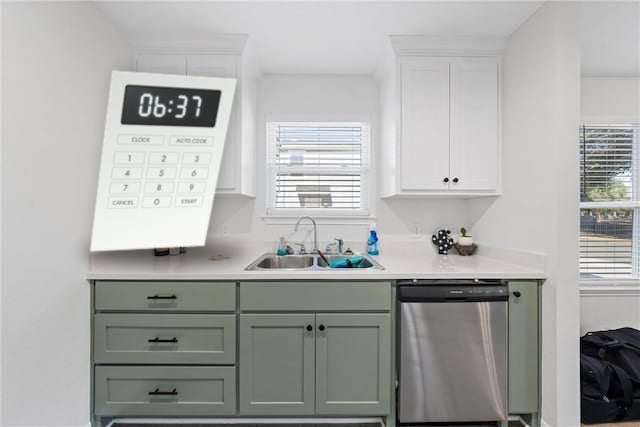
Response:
6h37
